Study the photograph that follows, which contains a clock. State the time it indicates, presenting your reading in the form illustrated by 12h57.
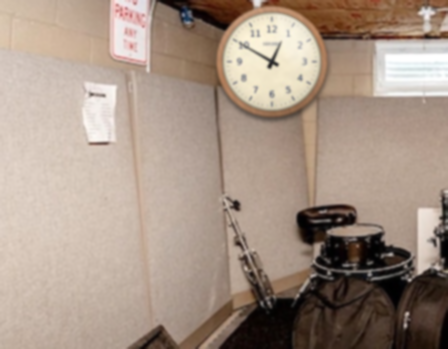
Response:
12h50
